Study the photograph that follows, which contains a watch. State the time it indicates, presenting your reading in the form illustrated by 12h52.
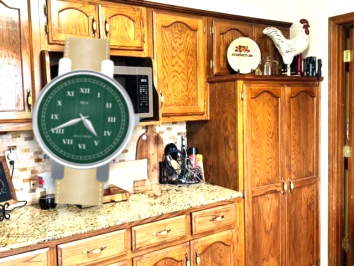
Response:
4h41
